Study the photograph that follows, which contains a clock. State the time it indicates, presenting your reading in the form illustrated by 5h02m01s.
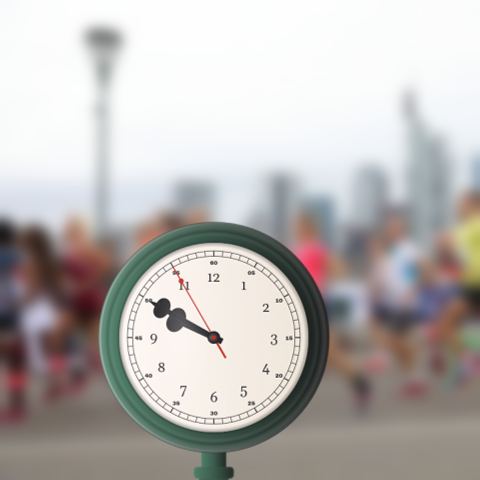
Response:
9h49m55s
